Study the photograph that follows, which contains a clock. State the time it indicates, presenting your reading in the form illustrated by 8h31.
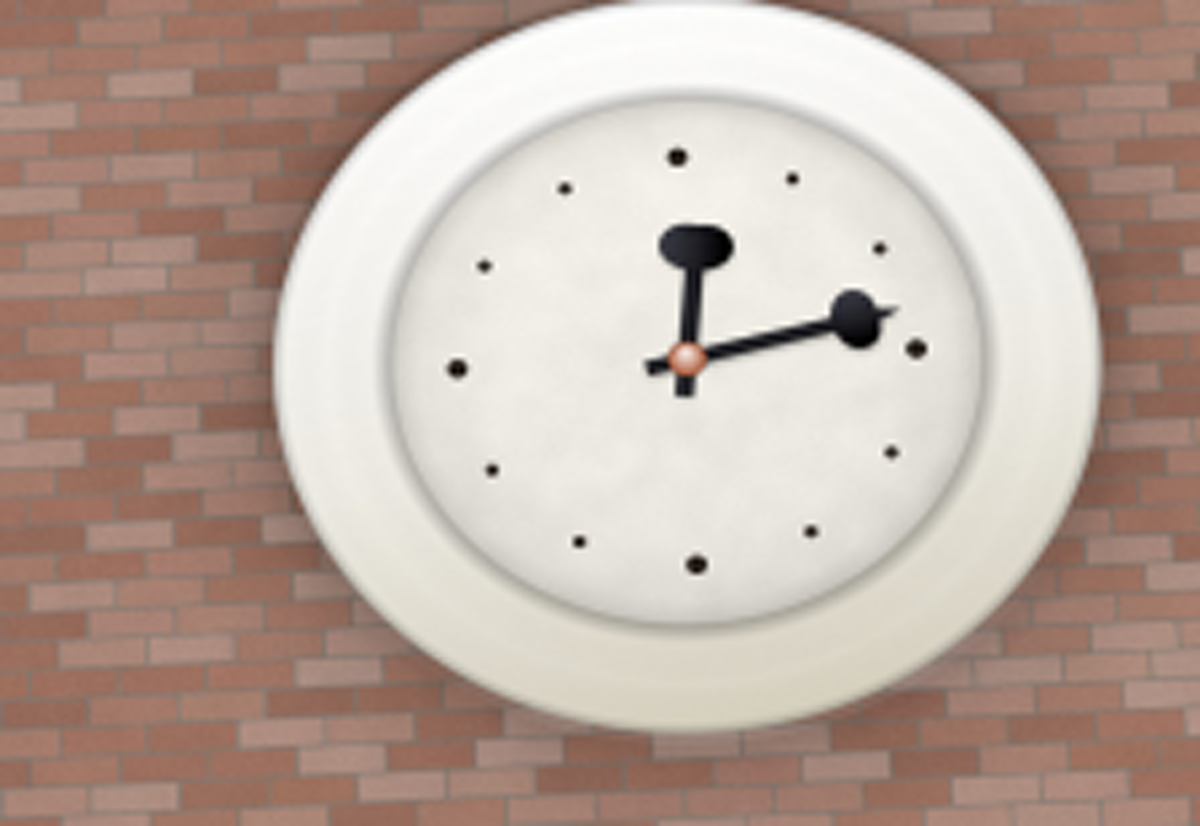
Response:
12h13
